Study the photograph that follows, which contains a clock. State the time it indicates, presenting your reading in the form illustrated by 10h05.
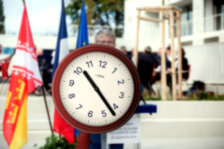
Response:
10h22
